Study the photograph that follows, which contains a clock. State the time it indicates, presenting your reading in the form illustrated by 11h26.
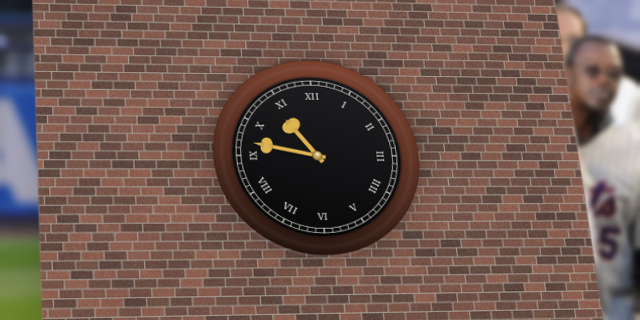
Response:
10h47
